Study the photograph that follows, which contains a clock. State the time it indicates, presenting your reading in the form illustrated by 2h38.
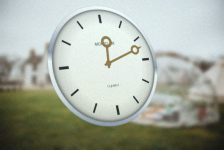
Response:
12h12
